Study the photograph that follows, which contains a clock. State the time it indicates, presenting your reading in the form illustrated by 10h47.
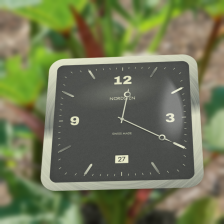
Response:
12h20
